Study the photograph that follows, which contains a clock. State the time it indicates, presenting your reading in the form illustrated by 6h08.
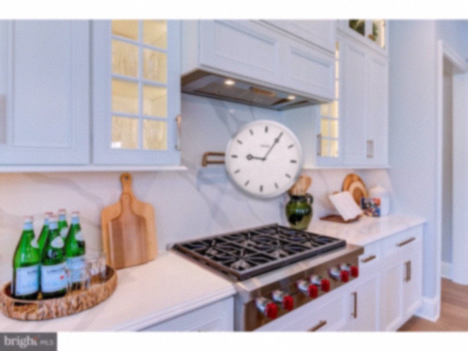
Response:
9h05
